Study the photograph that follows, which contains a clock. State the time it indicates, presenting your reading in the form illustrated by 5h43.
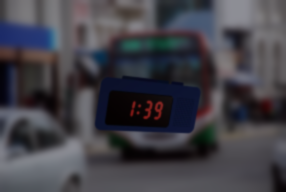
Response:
1h39
